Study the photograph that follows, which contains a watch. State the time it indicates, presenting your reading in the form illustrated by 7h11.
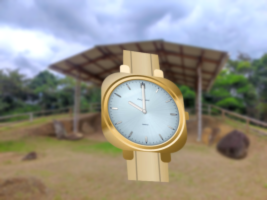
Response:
10h00
